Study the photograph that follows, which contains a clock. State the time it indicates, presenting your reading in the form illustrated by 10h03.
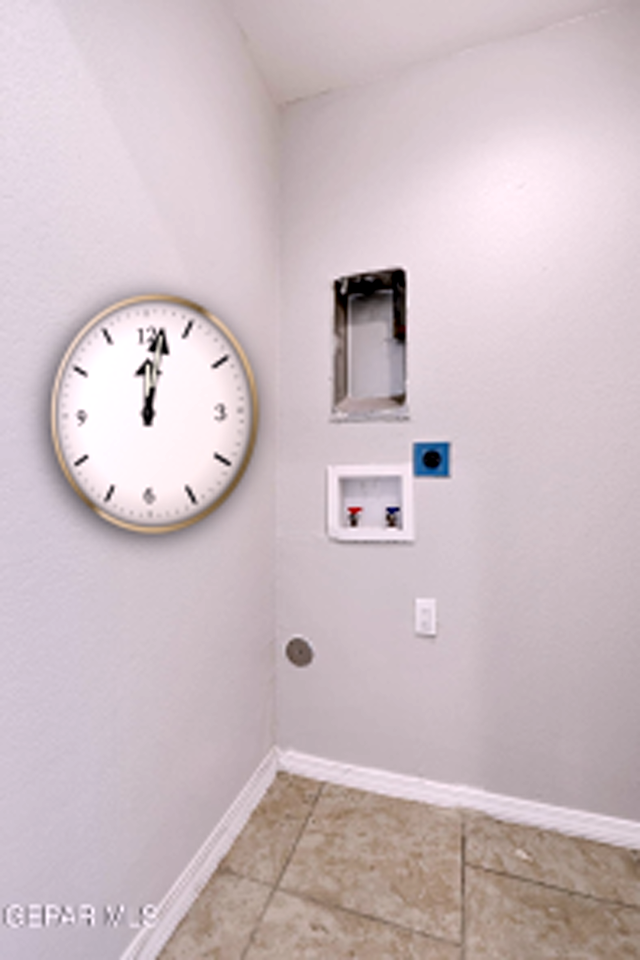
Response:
12h02
